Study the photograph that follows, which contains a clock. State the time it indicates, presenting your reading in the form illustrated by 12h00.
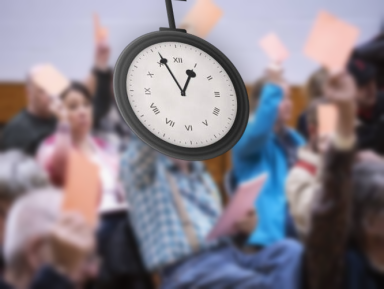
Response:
12h56
